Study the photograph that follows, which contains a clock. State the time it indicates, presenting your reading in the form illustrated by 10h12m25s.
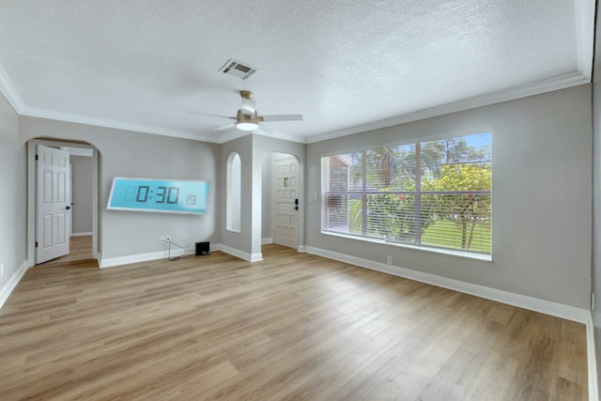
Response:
0h30m19s
